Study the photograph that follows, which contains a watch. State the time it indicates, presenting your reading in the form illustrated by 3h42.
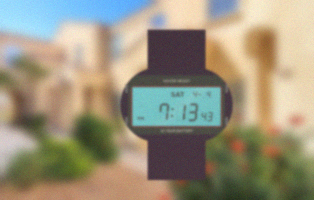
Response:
7h13
